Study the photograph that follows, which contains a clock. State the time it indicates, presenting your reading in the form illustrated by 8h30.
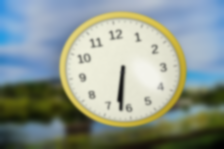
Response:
6h32
